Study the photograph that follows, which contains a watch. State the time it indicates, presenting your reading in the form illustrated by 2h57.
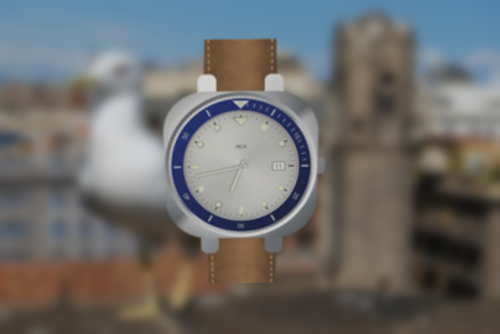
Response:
6h43
